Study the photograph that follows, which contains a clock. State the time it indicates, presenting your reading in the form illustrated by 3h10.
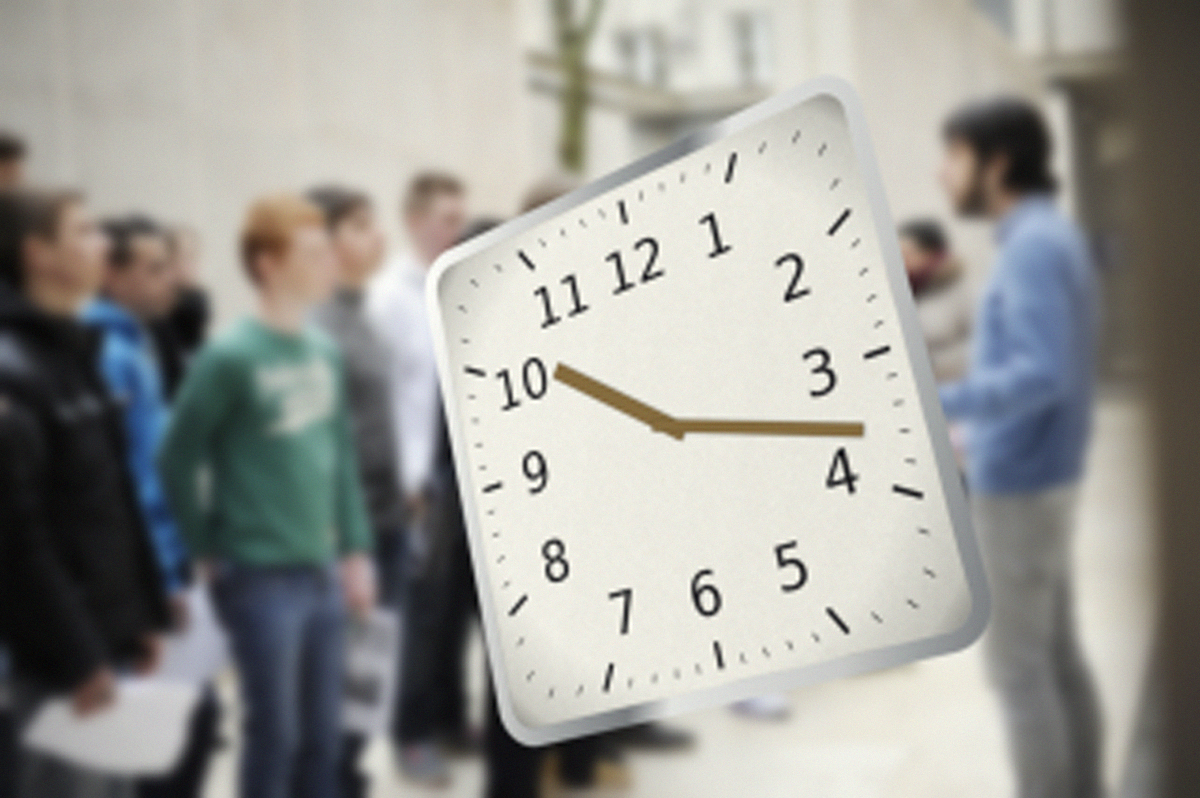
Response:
10h18
